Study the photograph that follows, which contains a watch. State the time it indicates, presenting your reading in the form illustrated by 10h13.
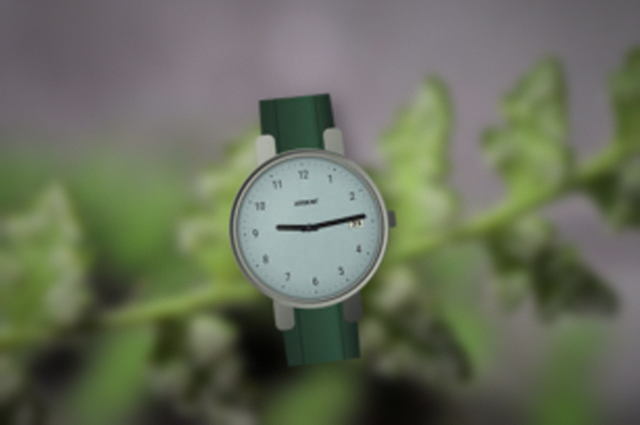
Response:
9h14
